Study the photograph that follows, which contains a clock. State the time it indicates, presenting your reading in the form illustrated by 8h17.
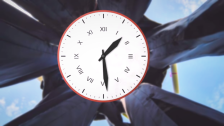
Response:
1h29
